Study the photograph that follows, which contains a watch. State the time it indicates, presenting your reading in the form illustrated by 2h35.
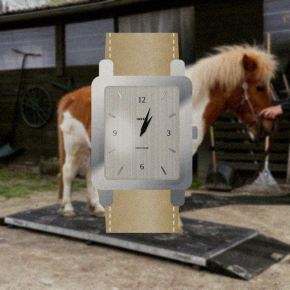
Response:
1h03
